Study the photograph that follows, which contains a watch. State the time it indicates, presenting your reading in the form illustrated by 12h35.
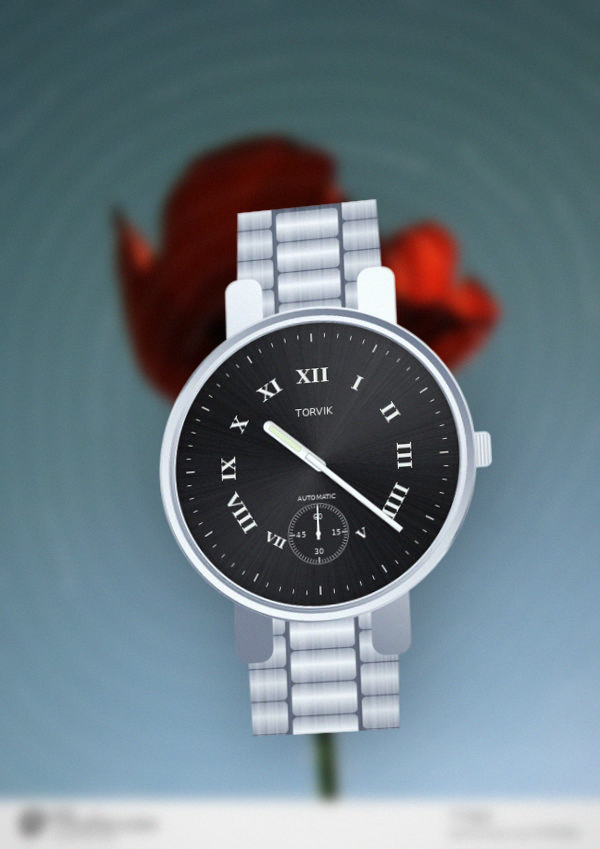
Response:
10h22
